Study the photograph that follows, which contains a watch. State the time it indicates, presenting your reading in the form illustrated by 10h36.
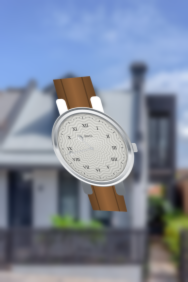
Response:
10h43
